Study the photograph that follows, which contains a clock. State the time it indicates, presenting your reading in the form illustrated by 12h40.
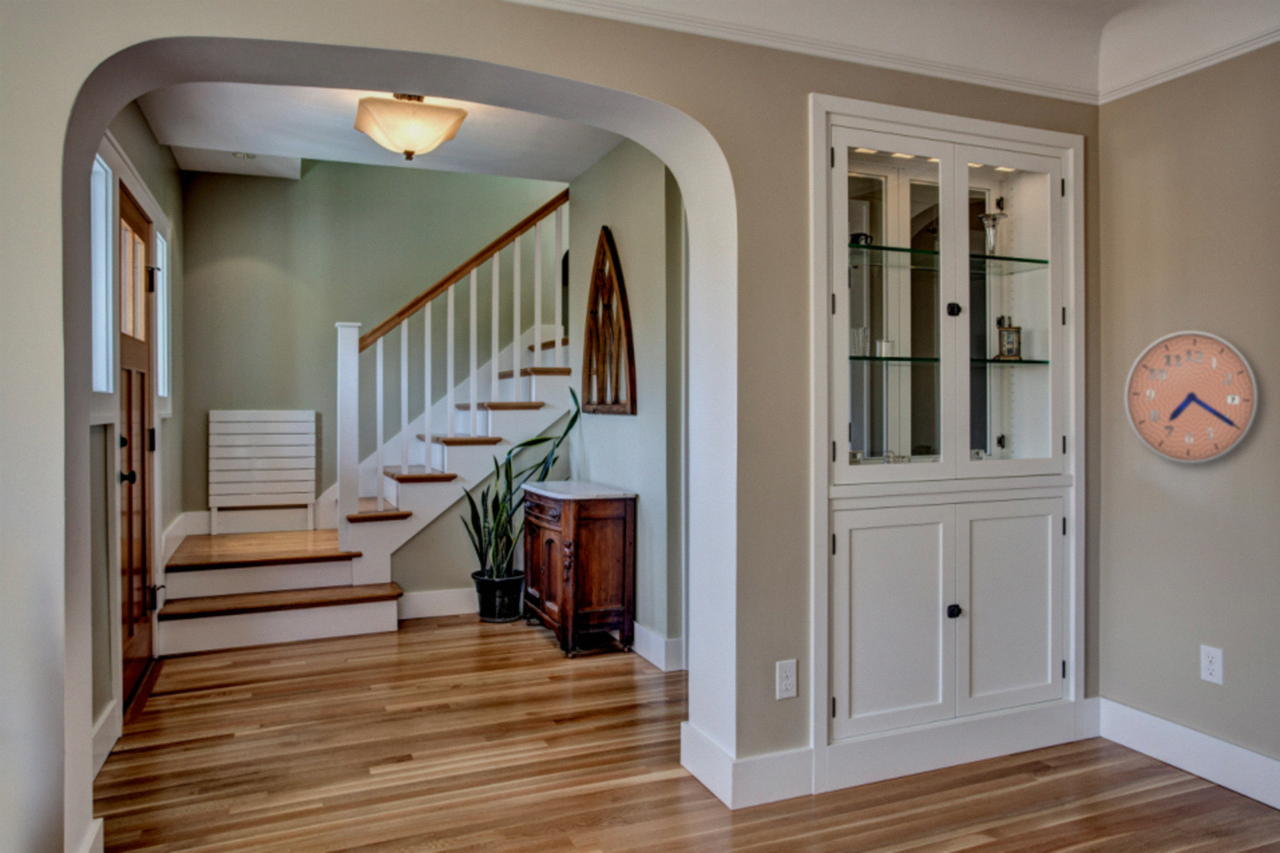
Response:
7h20
